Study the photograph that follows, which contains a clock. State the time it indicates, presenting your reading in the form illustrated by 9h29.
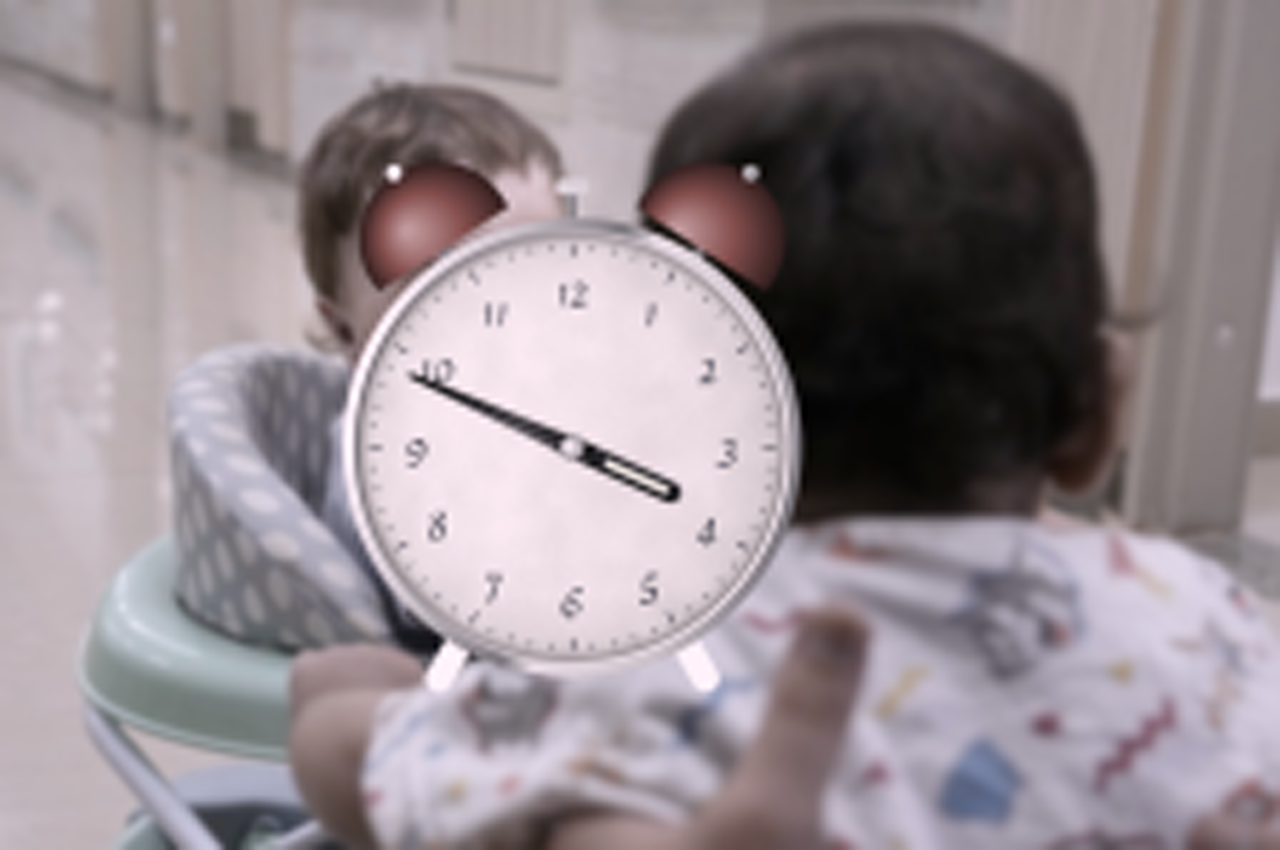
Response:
3h49
